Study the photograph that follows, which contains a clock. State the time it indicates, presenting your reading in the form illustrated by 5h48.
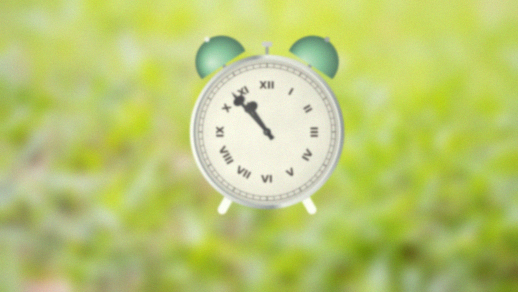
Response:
10h53
